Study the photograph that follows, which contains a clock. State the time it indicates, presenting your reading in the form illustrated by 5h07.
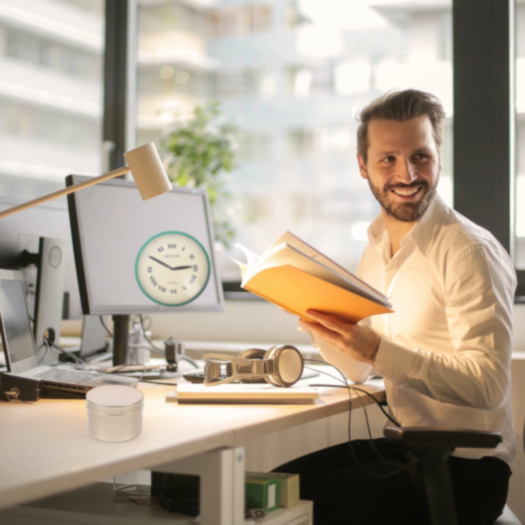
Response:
2h50
